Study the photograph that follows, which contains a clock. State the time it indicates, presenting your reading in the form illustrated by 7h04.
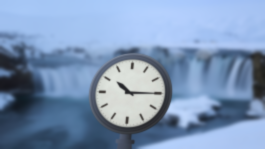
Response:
10h15
